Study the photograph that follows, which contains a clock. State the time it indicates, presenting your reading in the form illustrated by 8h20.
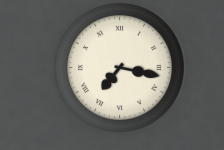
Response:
7h17
